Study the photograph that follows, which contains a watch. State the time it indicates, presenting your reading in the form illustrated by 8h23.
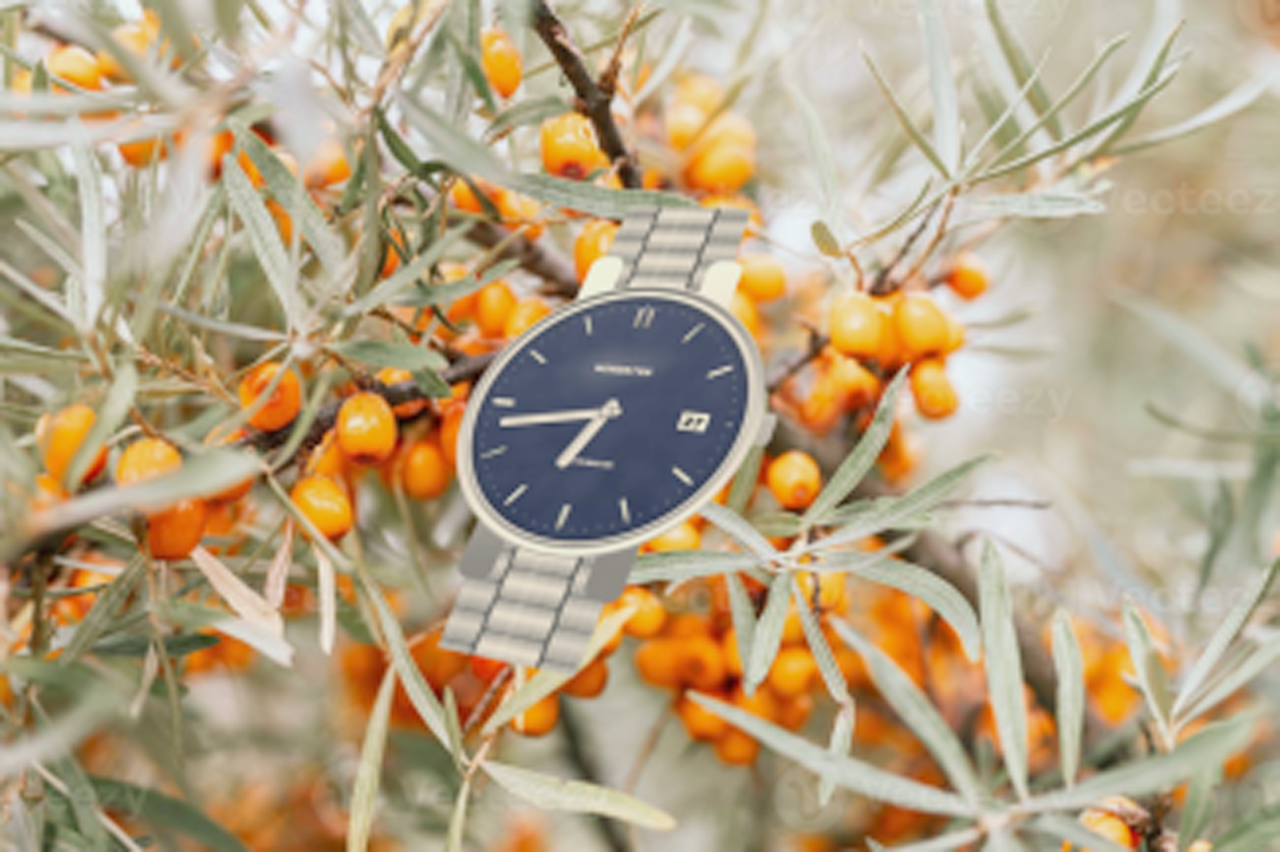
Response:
6h43
